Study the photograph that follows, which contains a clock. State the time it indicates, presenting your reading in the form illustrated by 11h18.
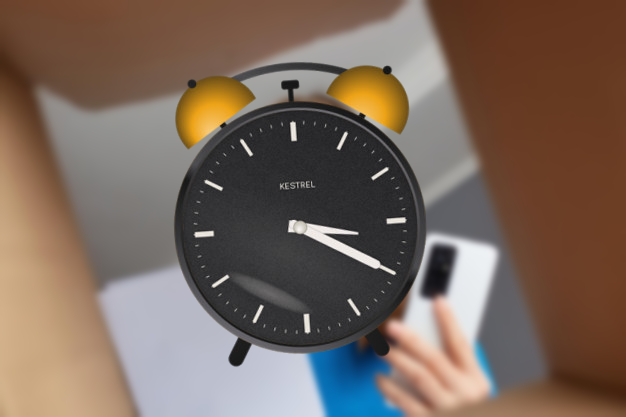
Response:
3h20
